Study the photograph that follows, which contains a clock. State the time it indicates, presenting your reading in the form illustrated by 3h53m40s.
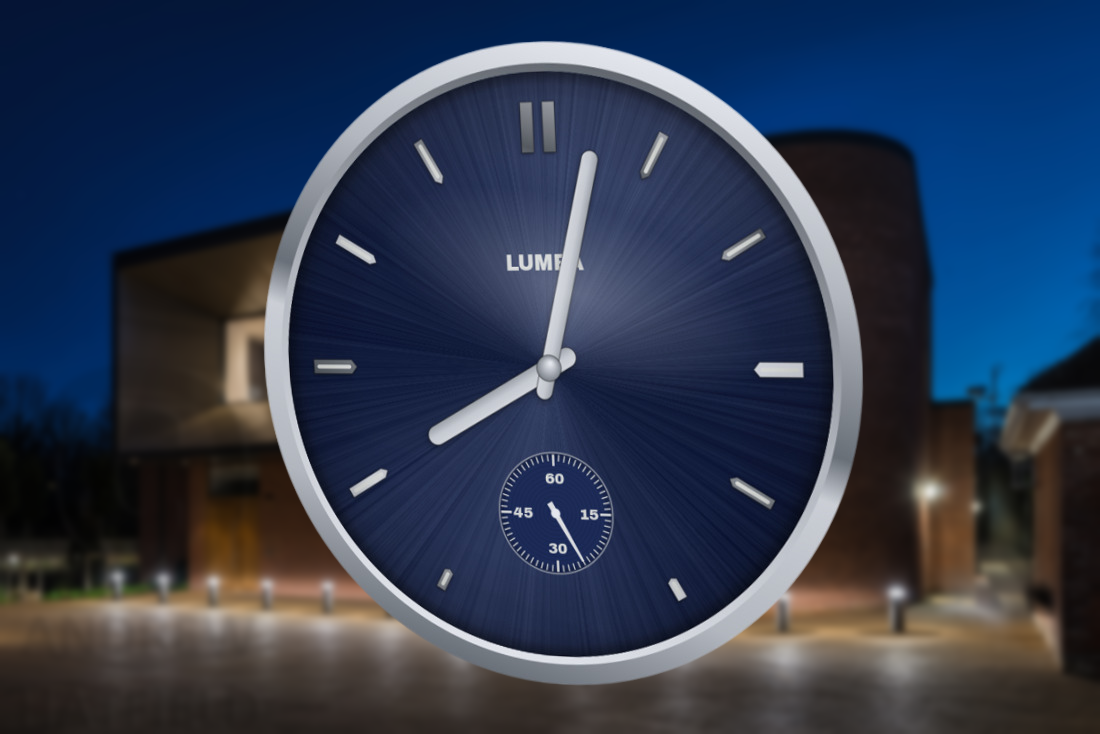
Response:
8h02m25s
